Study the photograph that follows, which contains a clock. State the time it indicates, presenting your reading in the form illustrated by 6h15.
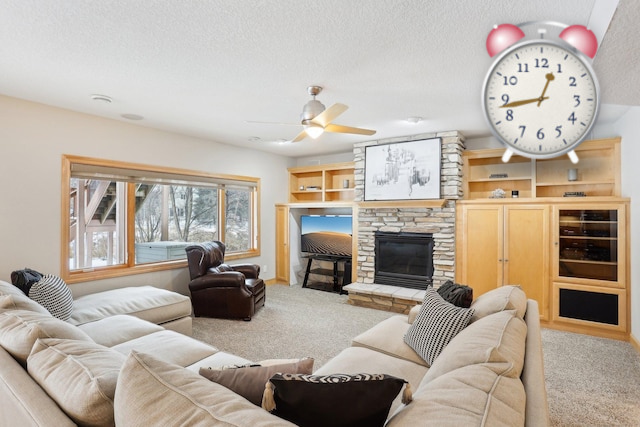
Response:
12h43
